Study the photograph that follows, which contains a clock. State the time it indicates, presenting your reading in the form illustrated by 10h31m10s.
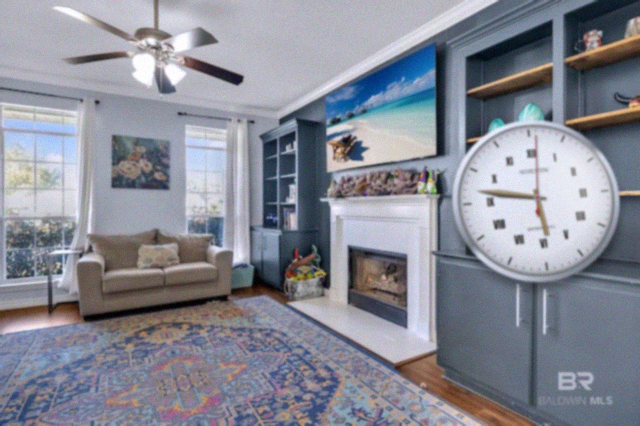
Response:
5h47m01s
